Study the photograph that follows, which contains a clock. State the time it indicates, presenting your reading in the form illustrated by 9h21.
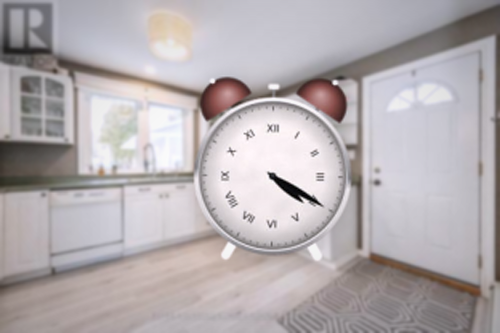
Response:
4h20
